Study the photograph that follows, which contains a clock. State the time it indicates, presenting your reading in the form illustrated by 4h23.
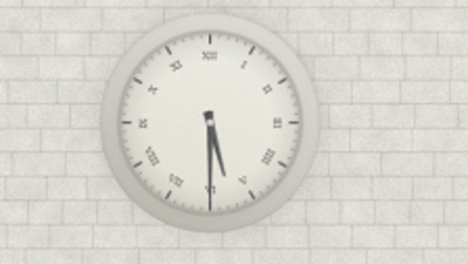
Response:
5h30
